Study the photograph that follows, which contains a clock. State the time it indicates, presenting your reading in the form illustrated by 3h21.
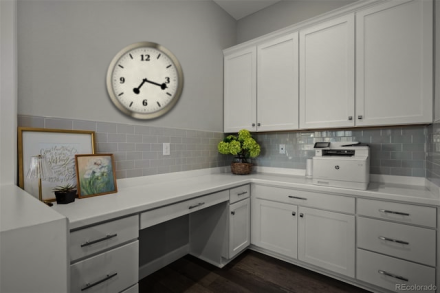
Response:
7h18
